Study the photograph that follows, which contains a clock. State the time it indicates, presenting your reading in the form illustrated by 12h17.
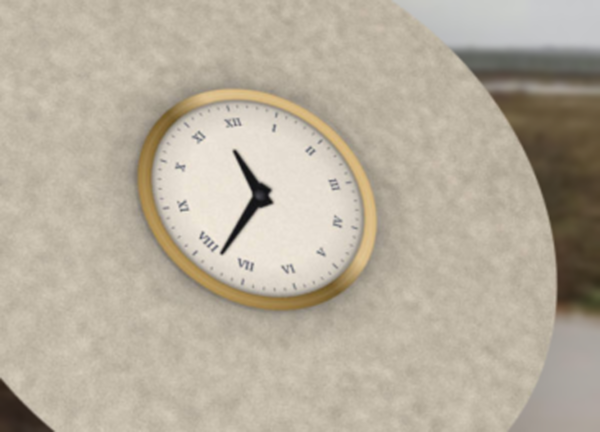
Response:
11h38
